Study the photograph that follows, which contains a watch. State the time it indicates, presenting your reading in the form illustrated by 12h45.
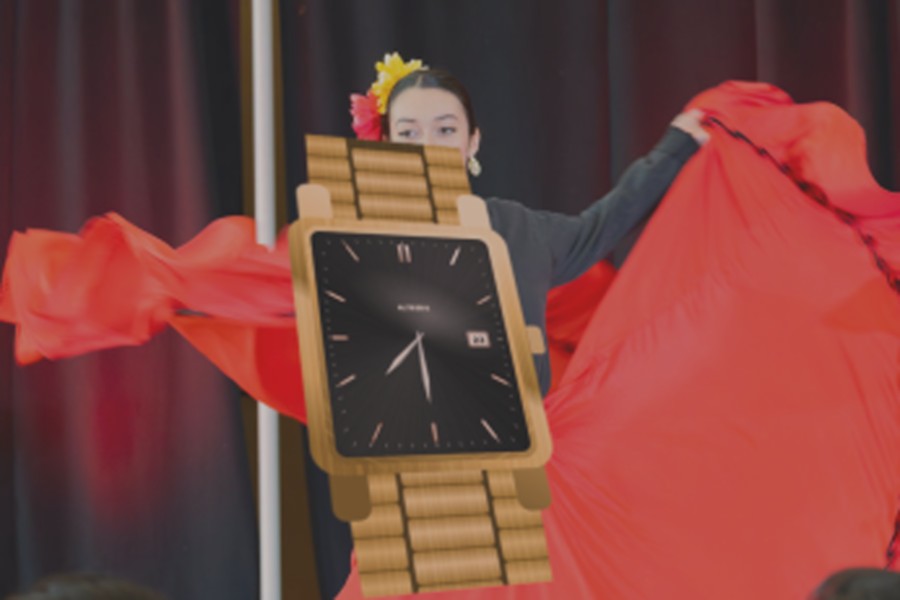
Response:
7h30
